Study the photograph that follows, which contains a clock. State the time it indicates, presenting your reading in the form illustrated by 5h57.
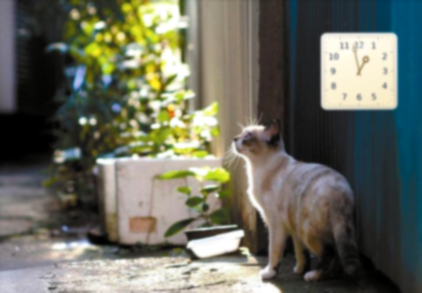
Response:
12h58
